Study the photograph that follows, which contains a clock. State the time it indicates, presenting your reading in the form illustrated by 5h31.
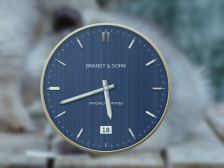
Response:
5h42
